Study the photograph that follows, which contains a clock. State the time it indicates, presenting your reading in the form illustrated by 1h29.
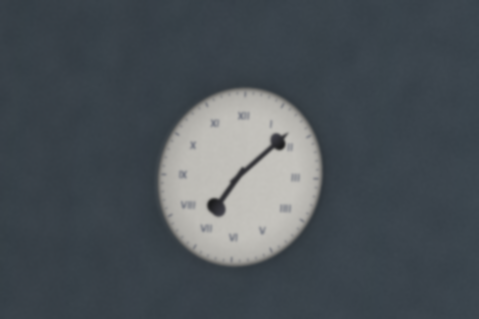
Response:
7h08
